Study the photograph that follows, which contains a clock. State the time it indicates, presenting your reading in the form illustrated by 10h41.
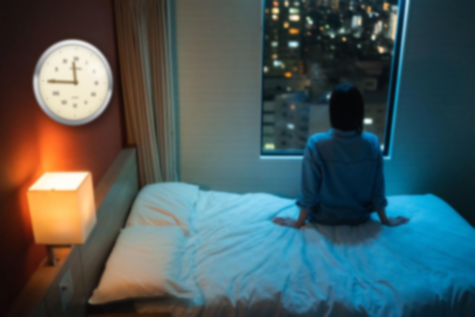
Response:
11h45
